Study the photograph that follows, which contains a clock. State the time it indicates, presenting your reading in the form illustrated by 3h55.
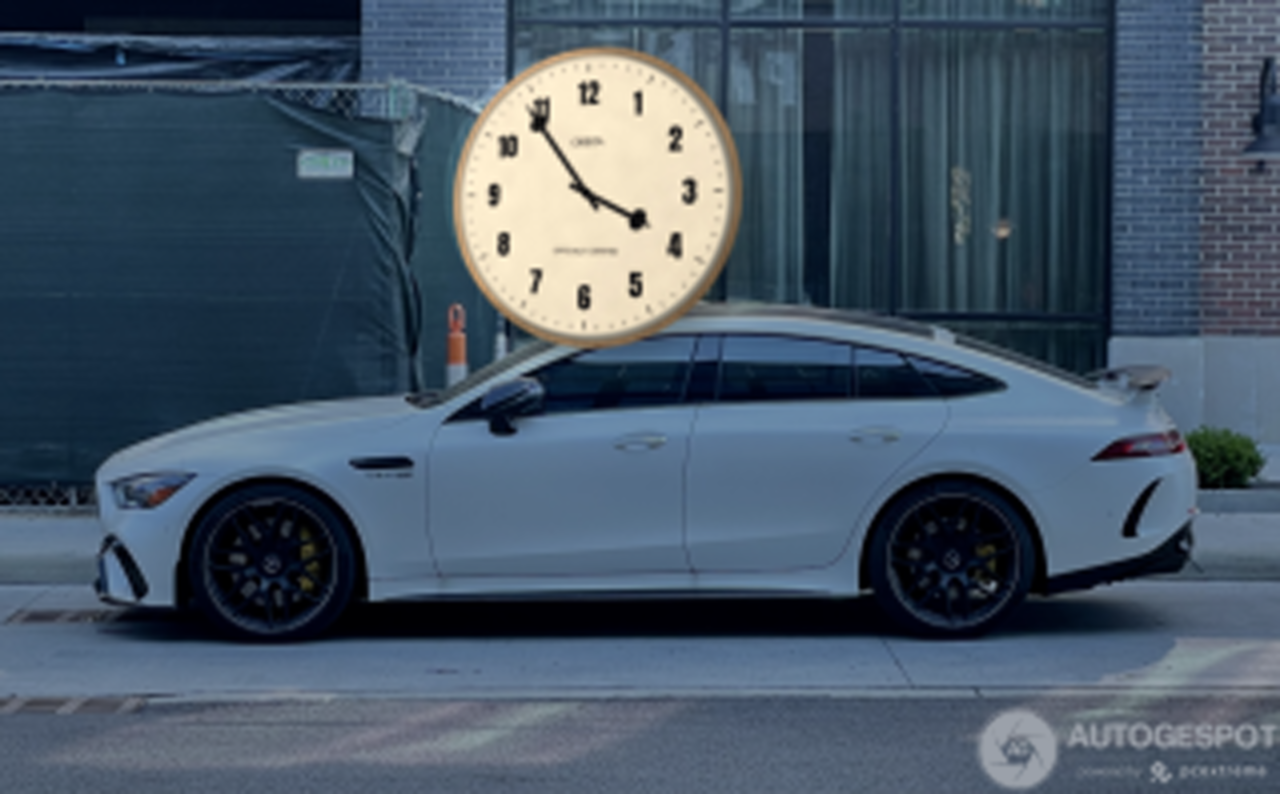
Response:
3h54
